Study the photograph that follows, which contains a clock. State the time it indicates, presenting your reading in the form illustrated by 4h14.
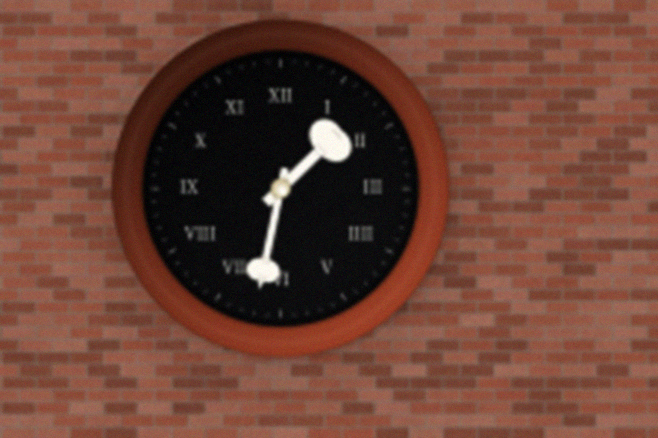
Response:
1h32
